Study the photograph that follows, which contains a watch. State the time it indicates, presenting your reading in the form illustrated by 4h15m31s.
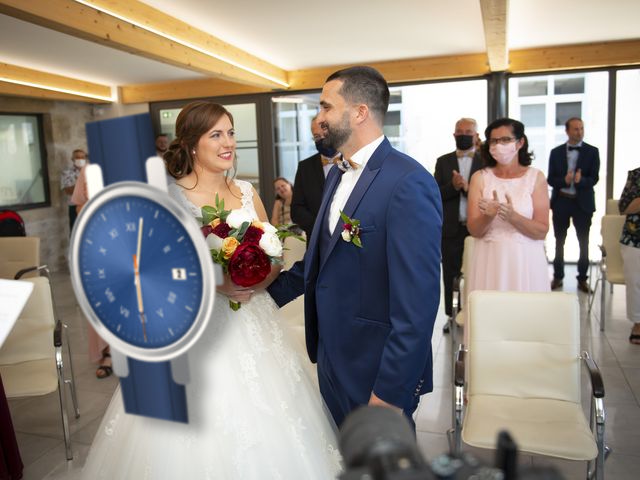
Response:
6h02m30s
